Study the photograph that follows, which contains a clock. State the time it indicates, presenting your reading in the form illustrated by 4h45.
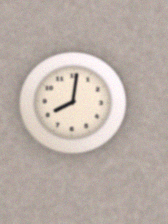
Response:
8h01
